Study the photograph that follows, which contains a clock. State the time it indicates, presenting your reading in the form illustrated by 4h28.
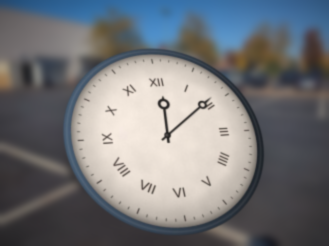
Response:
12h09
